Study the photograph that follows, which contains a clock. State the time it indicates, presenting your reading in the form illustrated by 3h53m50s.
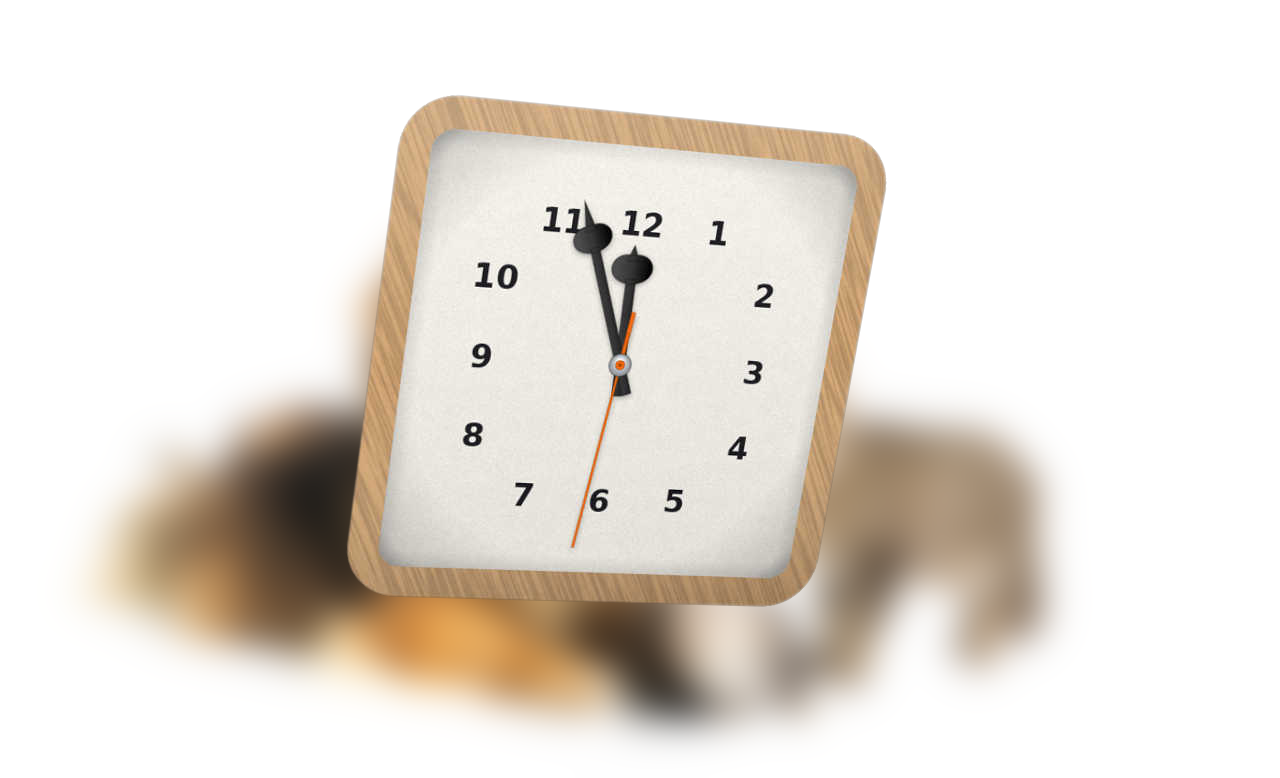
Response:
11h56m31s
